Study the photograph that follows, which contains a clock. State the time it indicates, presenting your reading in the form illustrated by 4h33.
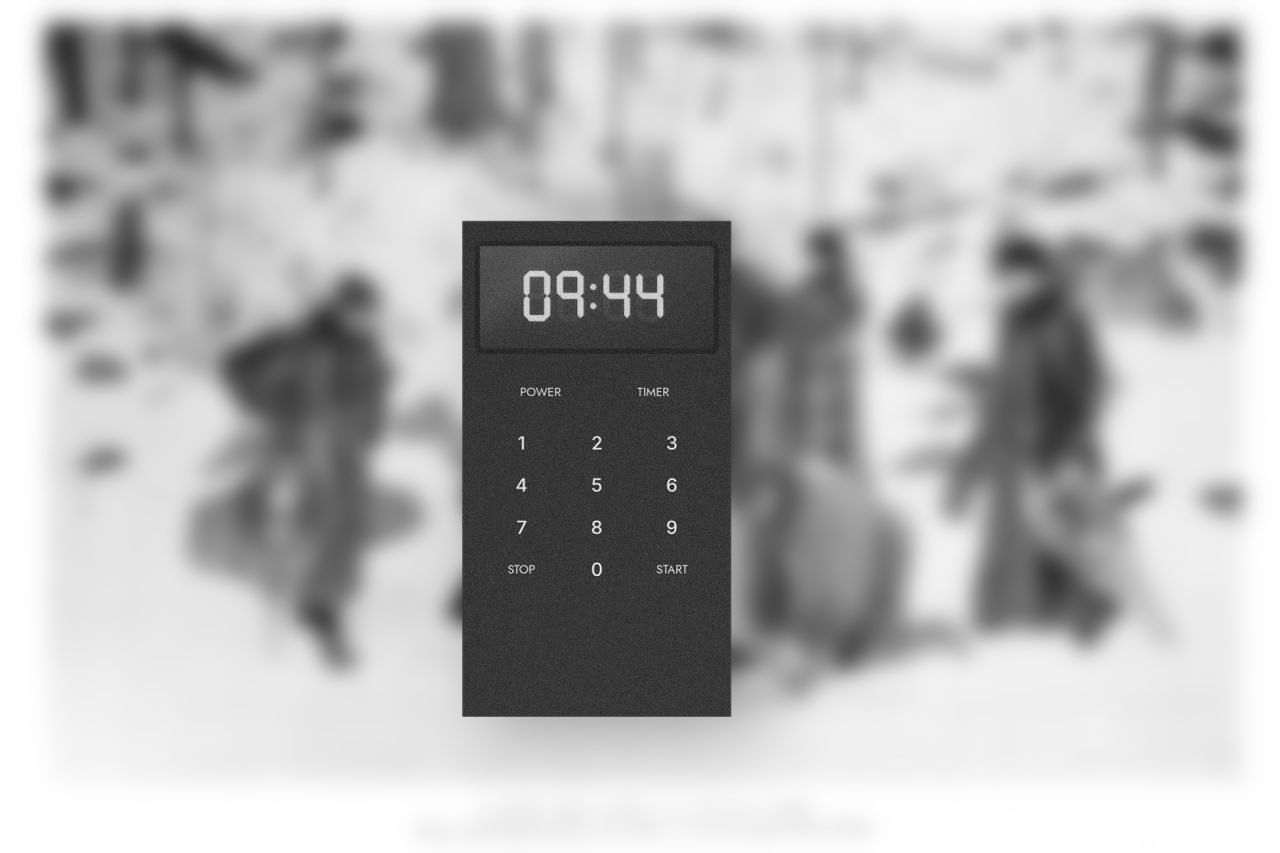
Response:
9h44
